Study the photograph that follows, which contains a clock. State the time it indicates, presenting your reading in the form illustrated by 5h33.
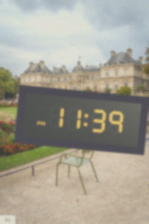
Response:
11h39
